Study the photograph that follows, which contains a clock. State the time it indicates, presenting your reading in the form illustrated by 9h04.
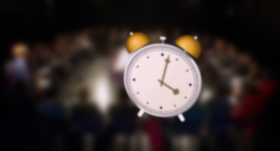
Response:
4h02
